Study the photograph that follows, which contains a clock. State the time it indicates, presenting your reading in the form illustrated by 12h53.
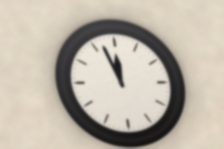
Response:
11h57
